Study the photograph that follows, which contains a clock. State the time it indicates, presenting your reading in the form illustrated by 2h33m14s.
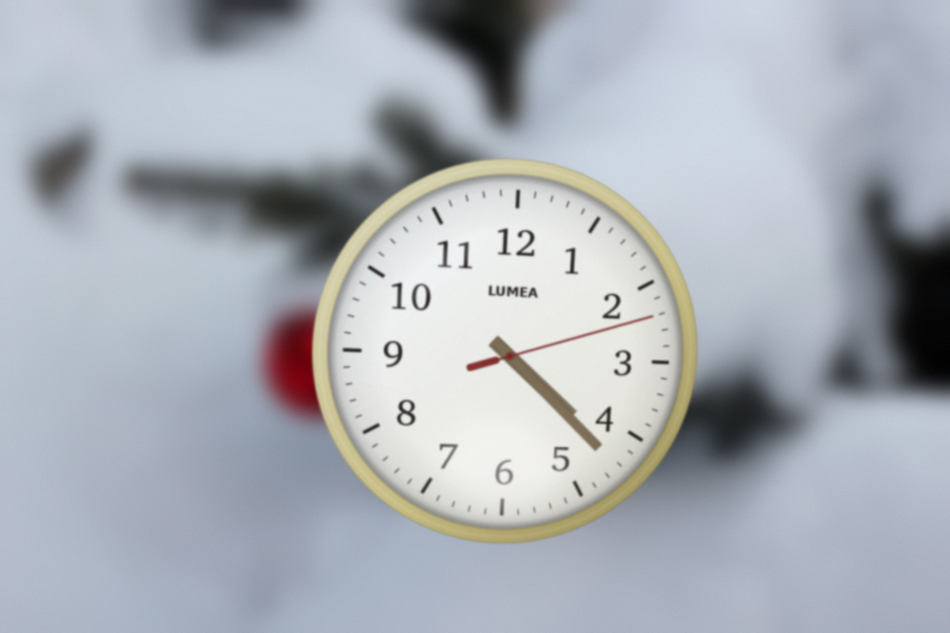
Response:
4h22m12s
